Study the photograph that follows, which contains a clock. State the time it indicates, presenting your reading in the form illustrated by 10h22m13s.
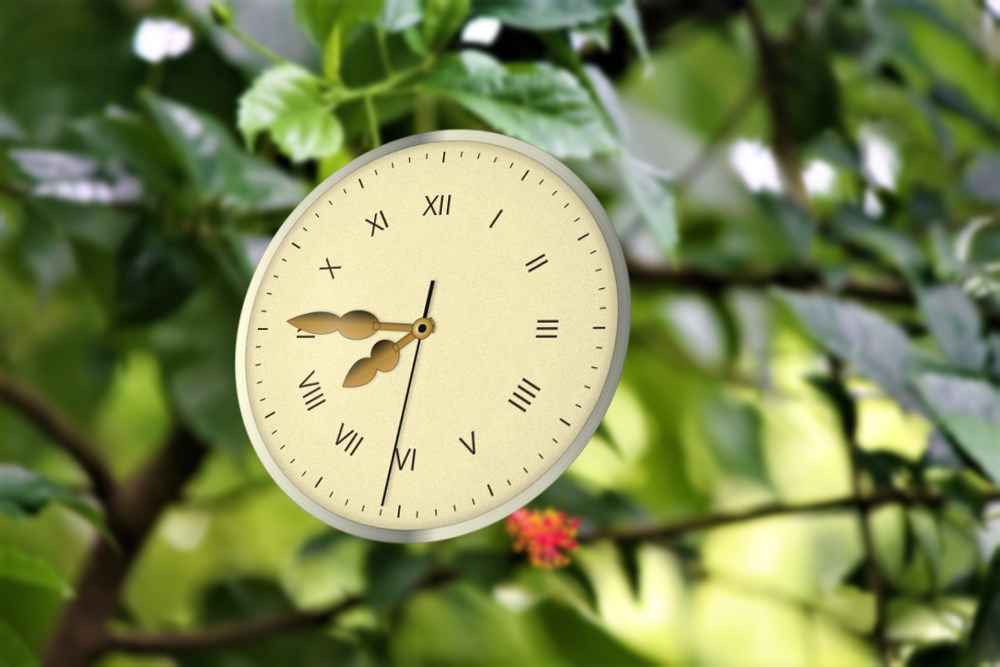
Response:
7h45m31s
